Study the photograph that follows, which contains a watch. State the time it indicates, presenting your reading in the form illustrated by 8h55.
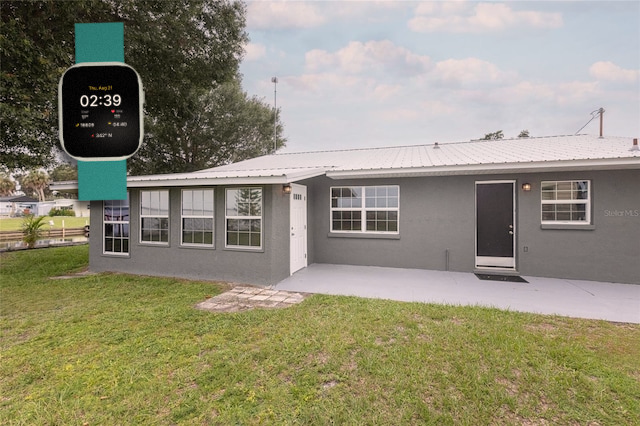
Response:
2h39
